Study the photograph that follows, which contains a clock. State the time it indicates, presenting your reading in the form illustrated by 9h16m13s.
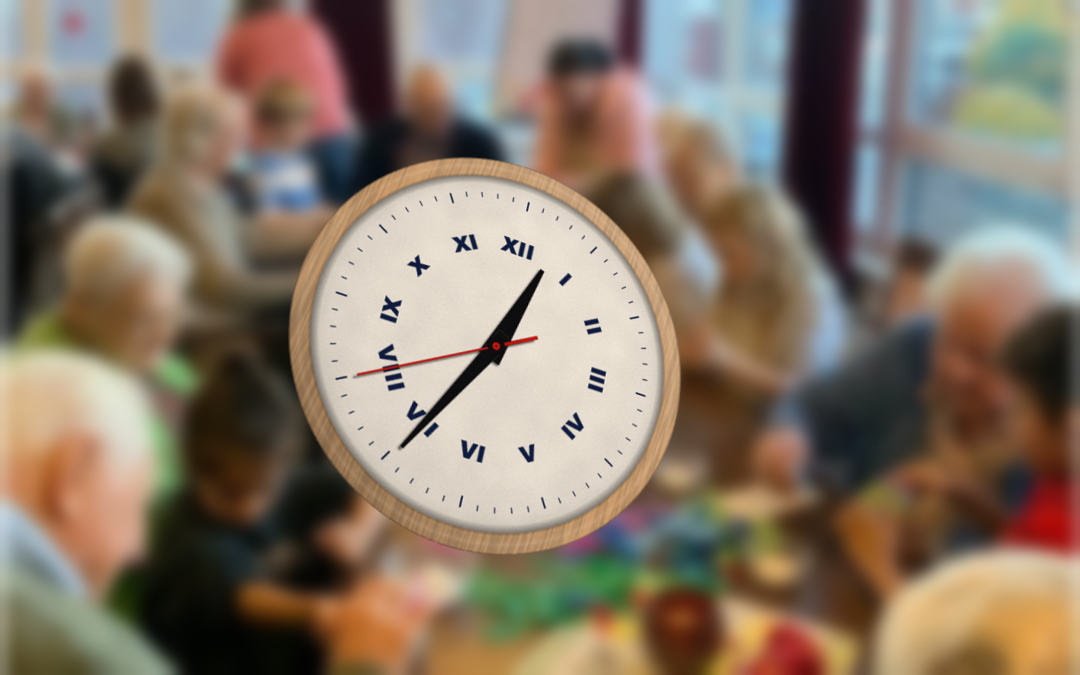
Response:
12h34m40s
